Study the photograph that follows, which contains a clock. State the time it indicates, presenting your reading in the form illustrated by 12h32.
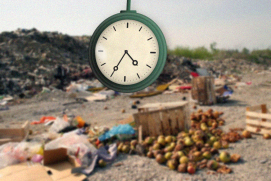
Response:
4h35
